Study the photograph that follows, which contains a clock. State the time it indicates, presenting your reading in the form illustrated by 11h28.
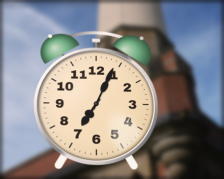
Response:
7h04
